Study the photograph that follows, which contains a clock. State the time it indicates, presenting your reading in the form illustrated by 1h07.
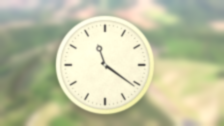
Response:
11h21
